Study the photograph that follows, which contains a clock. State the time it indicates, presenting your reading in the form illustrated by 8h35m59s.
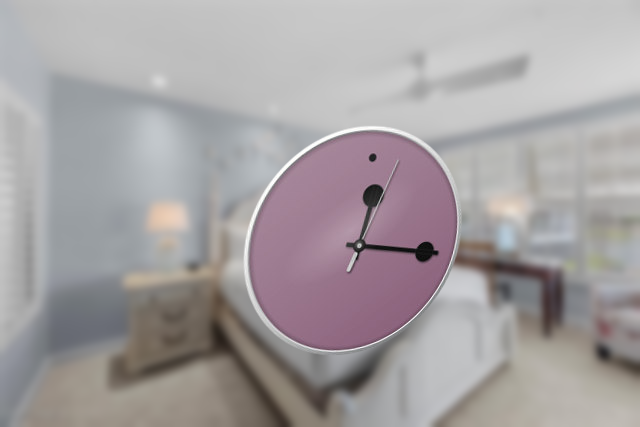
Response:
12h16m03s
